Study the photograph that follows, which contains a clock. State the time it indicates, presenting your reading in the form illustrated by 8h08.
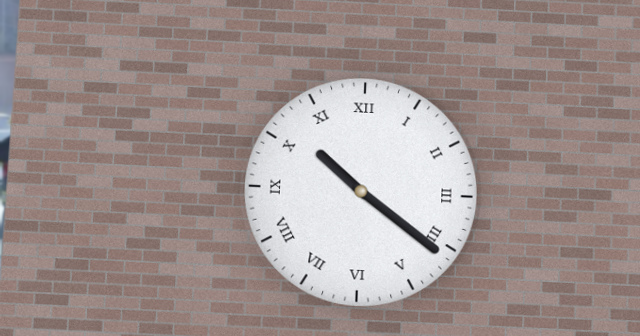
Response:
10h21
